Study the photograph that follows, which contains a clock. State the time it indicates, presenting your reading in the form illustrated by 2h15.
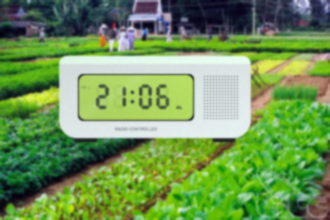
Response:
21h06
